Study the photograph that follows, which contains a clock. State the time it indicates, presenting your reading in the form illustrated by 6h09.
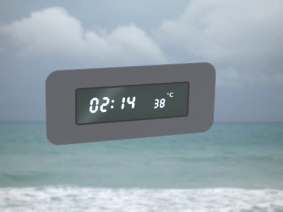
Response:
2h14
